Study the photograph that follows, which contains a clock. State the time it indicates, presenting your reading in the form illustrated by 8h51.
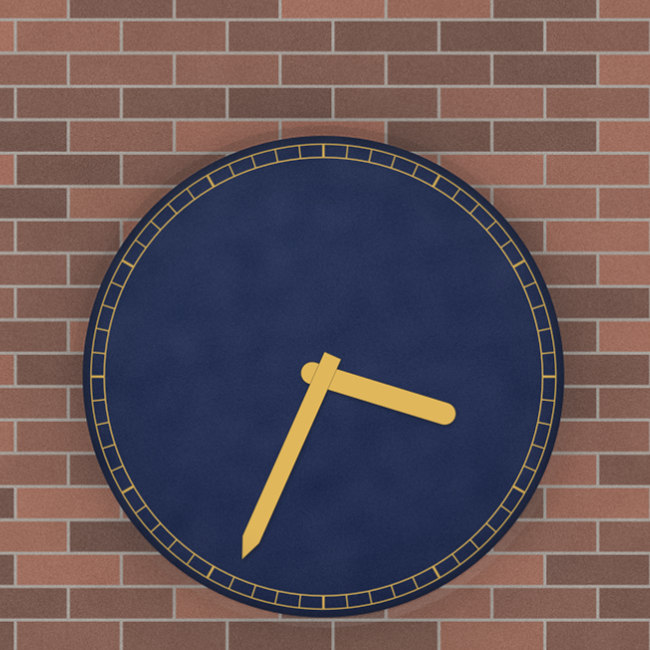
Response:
3h34
